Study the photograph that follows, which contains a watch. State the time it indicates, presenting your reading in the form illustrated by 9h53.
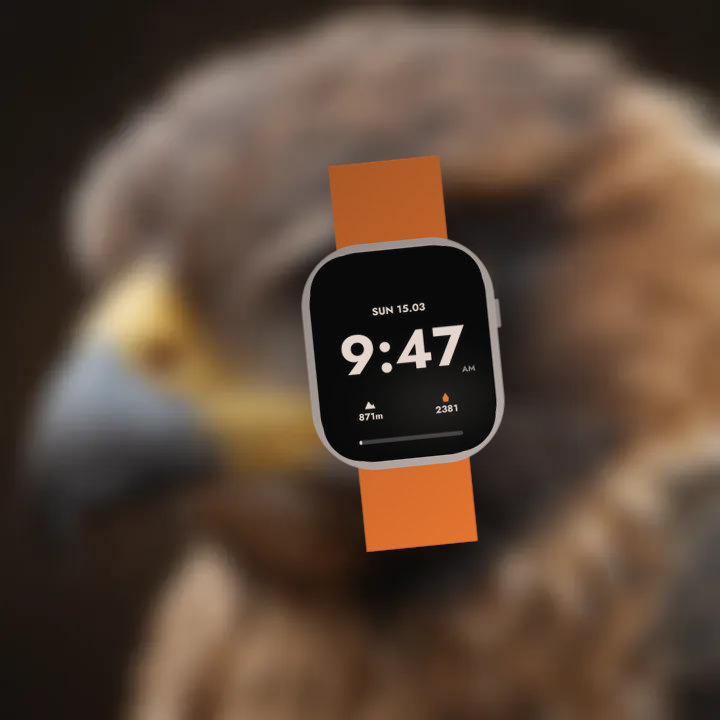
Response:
9h47
